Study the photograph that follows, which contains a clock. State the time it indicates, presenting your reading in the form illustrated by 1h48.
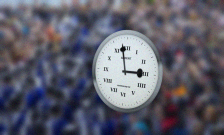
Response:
2h58
